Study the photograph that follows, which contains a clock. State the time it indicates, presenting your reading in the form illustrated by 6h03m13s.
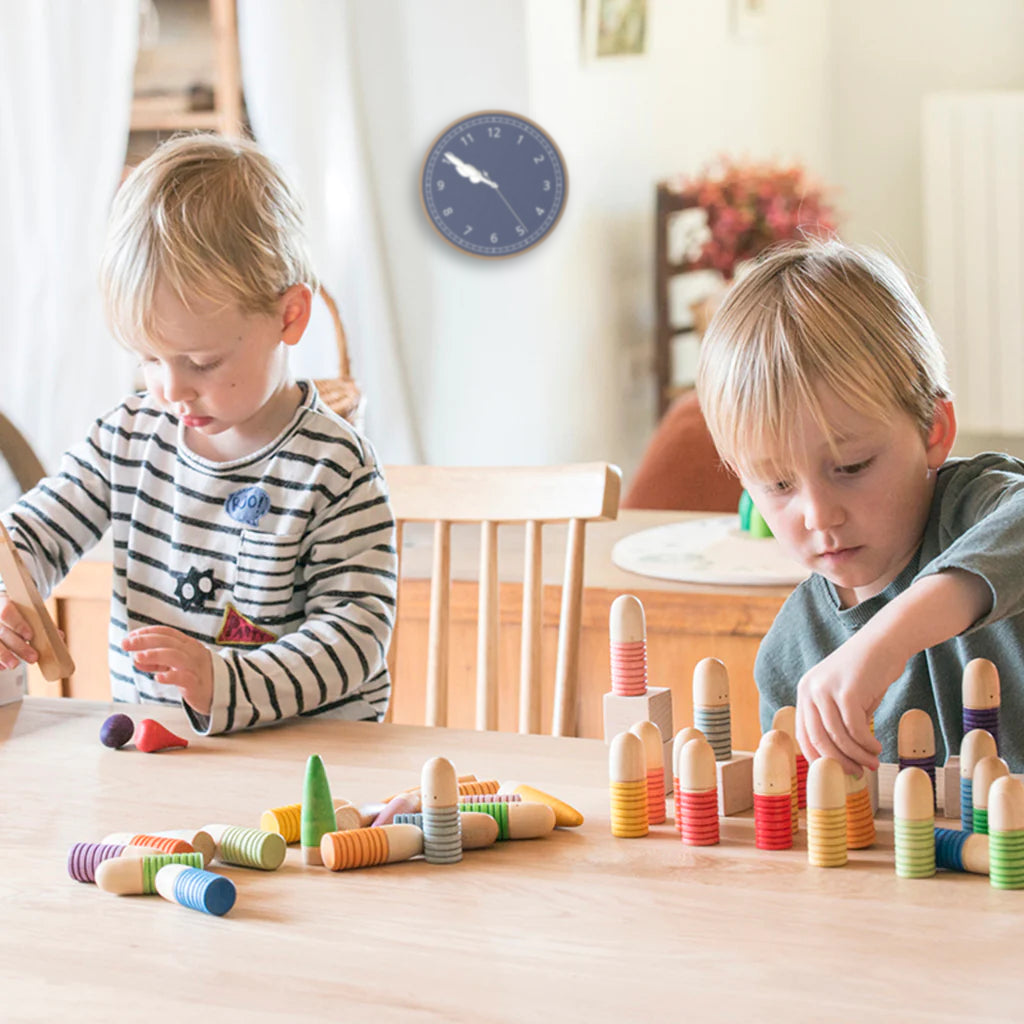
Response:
9h50m24s
